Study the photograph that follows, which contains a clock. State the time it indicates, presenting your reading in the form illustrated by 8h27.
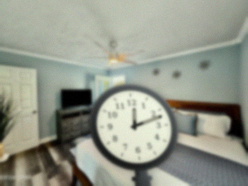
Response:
12h12
